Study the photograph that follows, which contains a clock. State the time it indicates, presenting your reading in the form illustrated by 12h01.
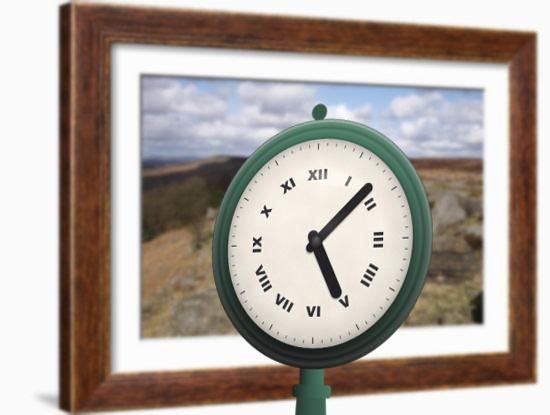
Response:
5h08
